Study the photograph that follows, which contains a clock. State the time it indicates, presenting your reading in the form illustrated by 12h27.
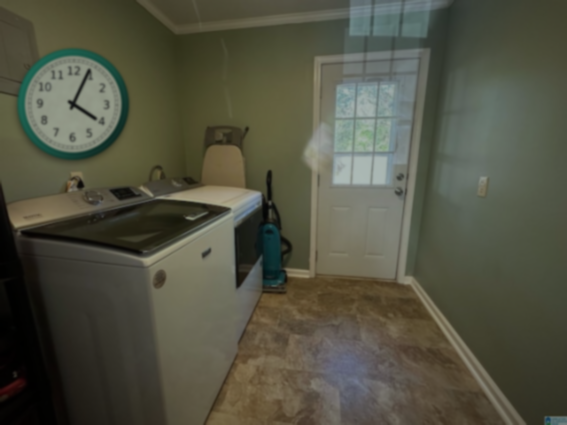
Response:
4h04
